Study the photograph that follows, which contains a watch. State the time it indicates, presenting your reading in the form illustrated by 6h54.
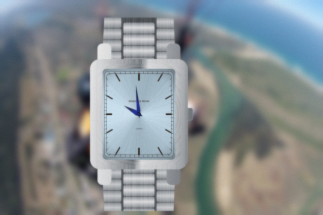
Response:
9h59
